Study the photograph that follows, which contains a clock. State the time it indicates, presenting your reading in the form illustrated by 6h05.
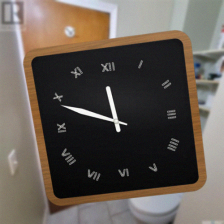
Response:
11h49
